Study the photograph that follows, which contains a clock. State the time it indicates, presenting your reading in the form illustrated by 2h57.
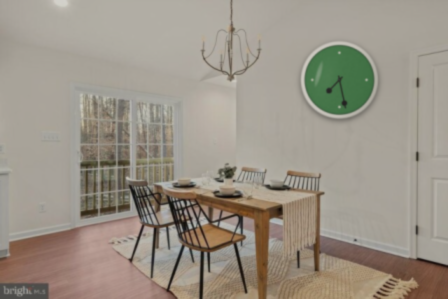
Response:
7h28
